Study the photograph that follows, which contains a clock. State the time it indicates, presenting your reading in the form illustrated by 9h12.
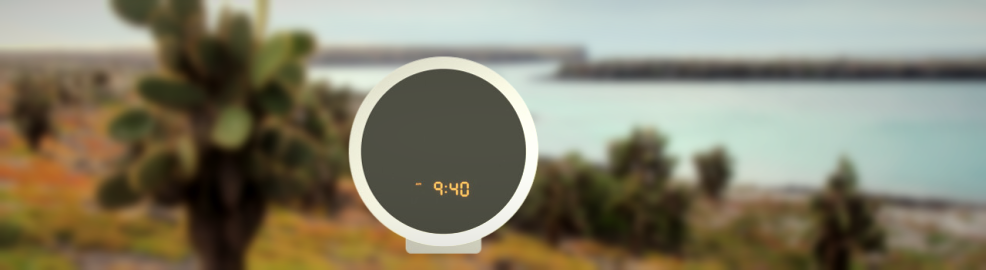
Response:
9h40
